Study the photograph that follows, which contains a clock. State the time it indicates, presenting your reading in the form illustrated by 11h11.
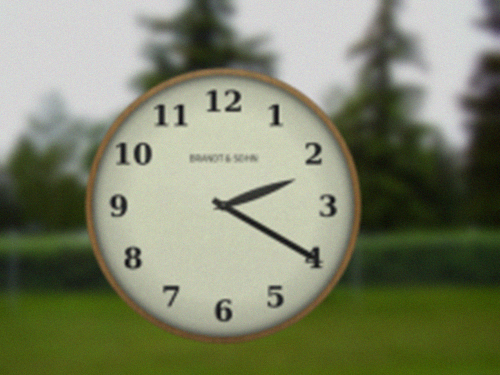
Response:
2h20
